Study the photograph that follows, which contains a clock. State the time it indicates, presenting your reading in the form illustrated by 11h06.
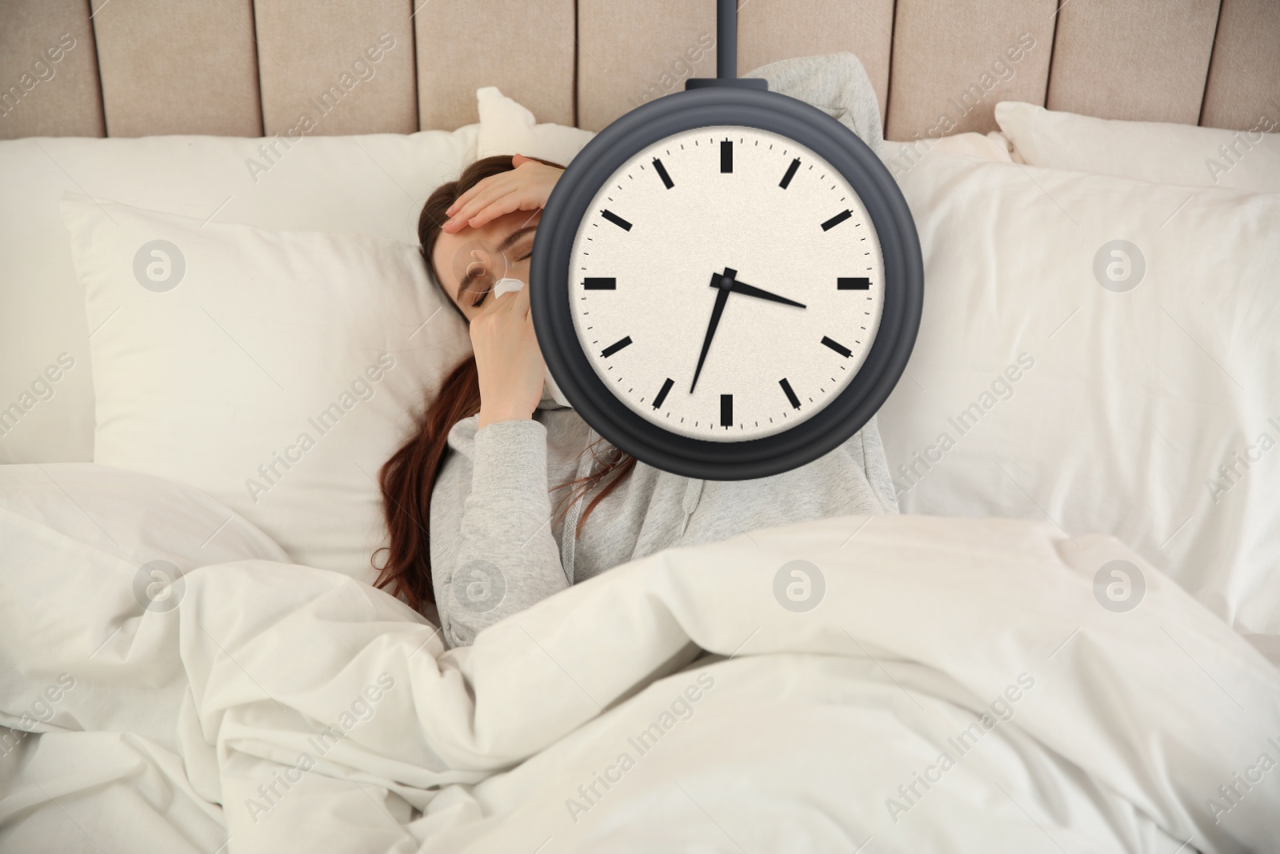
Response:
3h33
